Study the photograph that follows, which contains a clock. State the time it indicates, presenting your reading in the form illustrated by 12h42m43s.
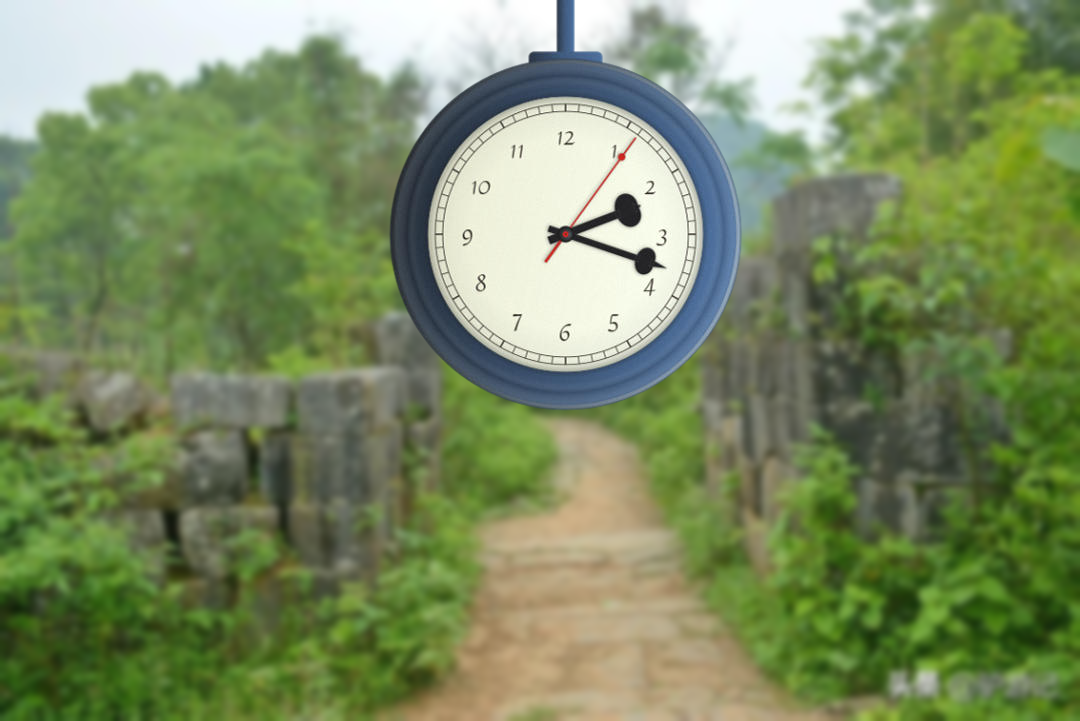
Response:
2h18m06s
